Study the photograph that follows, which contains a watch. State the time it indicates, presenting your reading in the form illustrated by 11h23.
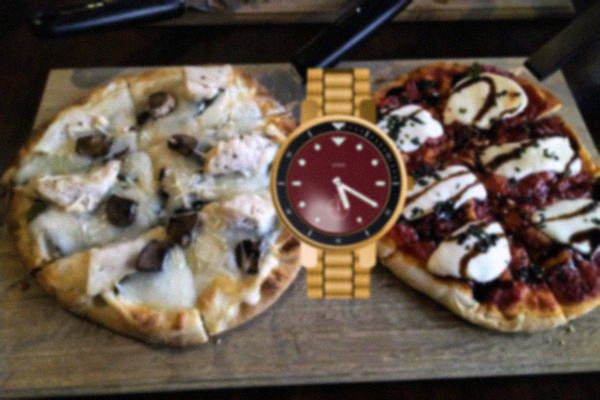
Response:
5h20
